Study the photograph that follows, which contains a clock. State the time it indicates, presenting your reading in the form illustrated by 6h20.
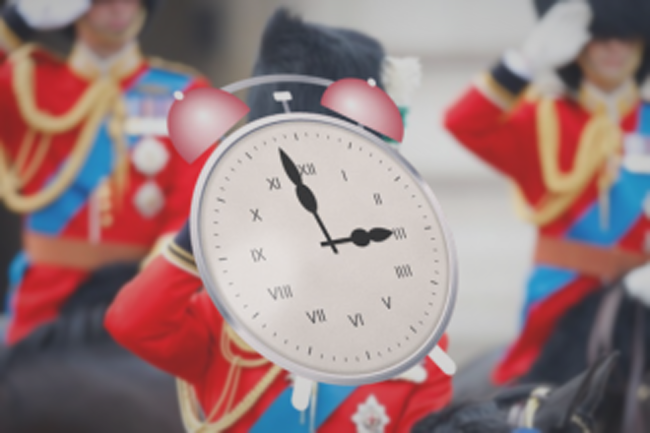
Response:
2h58
